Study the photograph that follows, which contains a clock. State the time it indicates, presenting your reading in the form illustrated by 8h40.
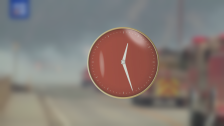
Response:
12h27
